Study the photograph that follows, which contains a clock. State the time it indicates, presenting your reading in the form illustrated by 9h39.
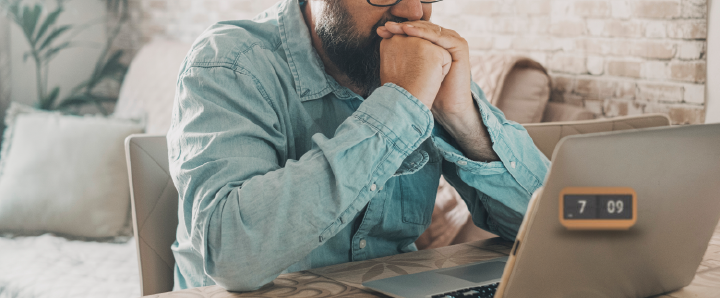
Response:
7h09
